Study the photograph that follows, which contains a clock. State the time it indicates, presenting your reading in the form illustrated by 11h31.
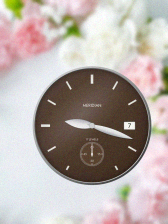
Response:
9h18
